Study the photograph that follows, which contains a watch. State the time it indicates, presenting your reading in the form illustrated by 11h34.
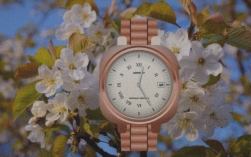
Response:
12h25
